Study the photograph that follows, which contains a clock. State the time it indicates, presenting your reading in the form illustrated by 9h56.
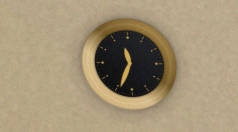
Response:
11h34
